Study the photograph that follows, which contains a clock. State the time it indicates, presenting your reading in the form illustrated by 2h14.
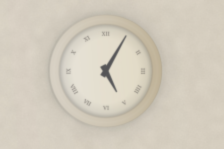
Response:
5h05
